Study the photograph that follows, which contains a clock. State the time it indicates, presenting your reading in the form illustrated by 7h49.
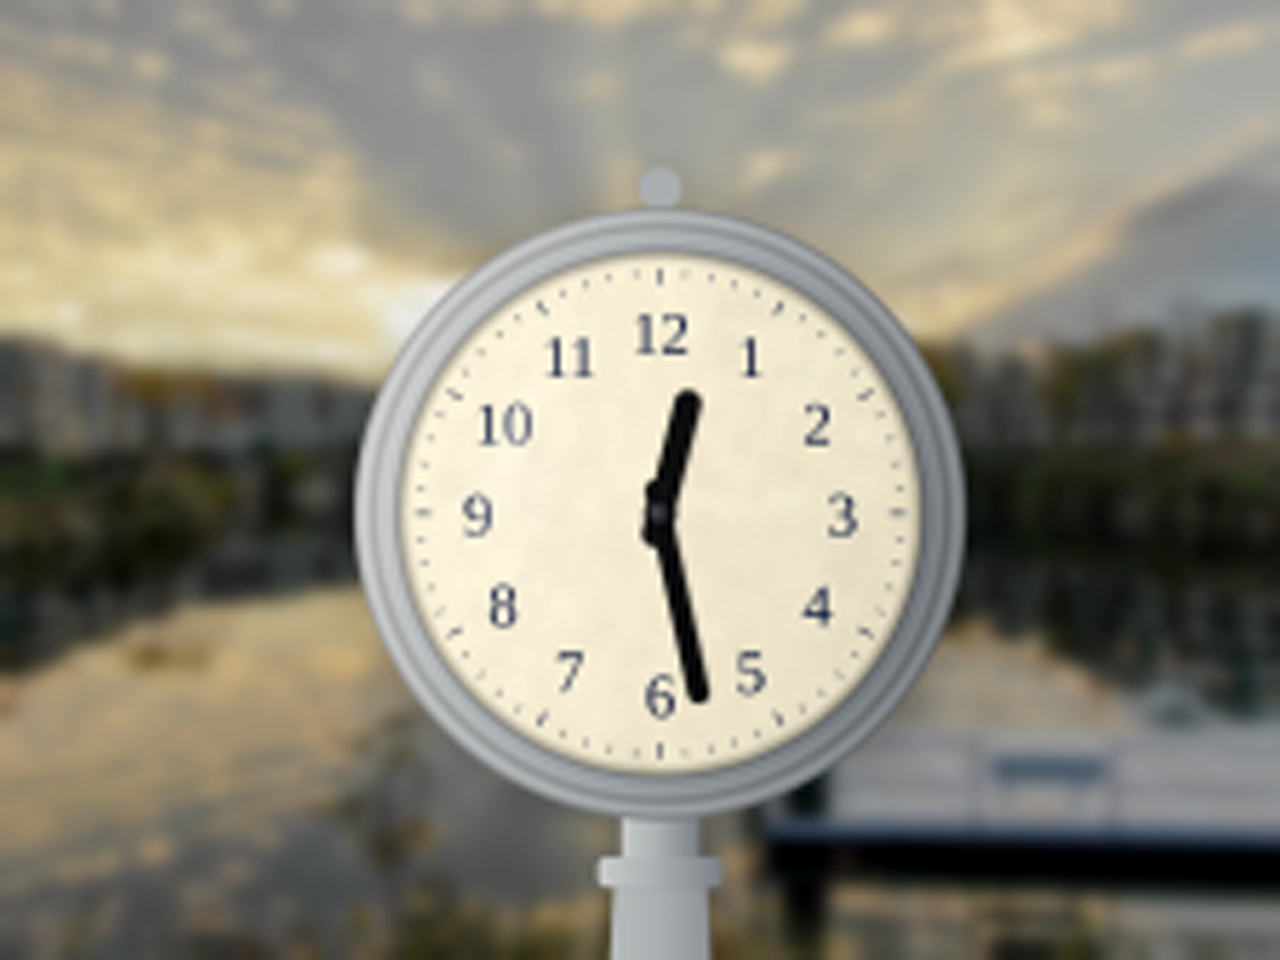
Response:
12h28
